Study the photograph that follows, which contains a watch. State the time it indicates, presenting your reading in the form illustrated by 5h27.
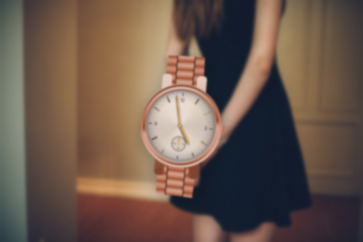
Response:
4h58
